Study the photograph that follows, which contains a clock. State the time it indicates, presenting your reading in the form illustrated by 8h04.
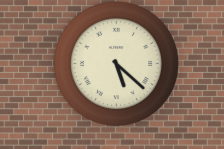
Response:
5h22
